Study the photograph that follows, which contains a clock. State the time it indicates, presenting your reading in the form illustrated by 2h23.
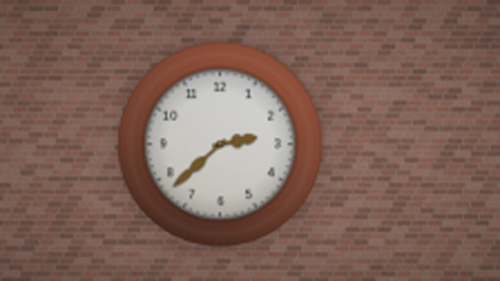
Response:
2h38
